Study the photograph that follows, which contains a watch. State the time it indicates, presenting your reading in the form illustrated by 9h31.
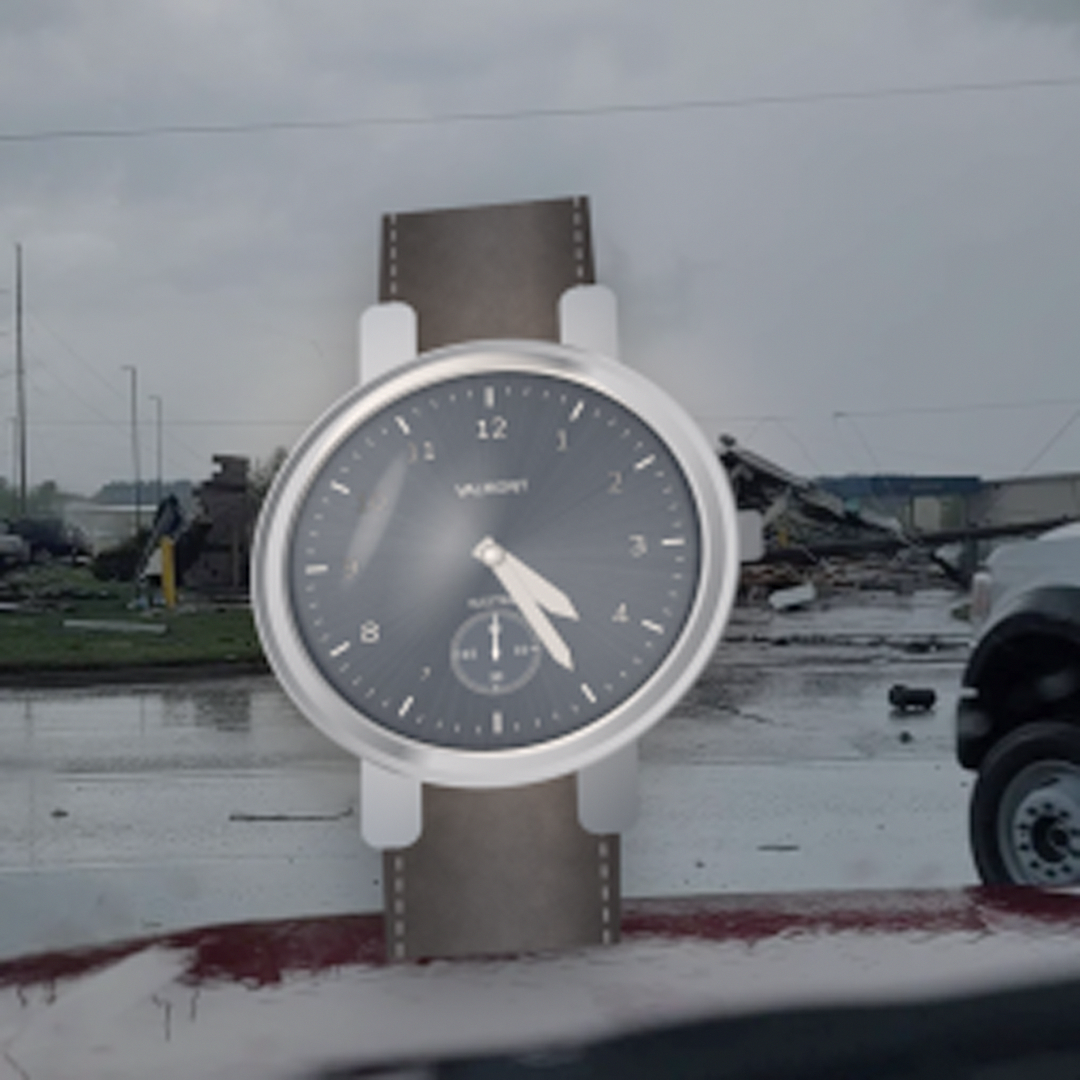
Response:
4h25
